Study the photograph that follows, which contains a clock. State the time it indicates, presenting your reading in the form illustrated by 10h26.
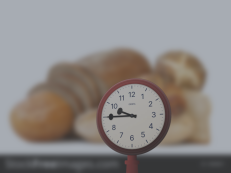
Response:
9h45
